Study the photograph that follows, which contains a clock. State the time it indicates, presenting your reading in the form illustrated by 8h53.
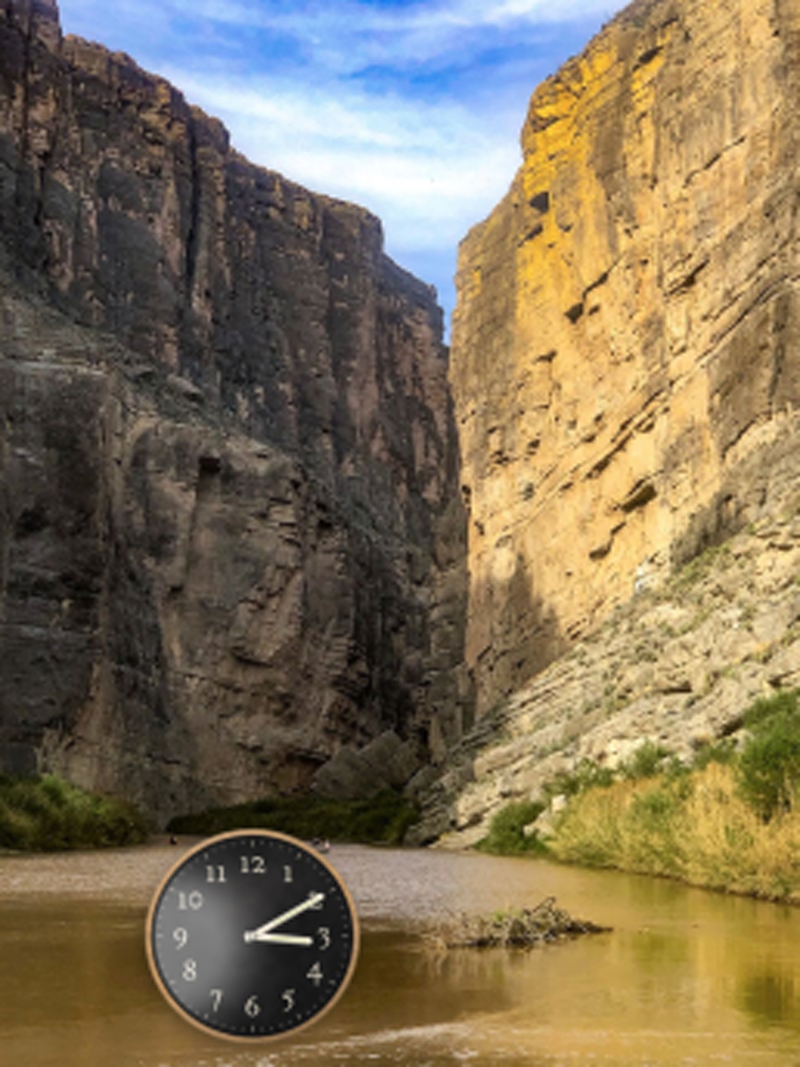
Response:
3h10
